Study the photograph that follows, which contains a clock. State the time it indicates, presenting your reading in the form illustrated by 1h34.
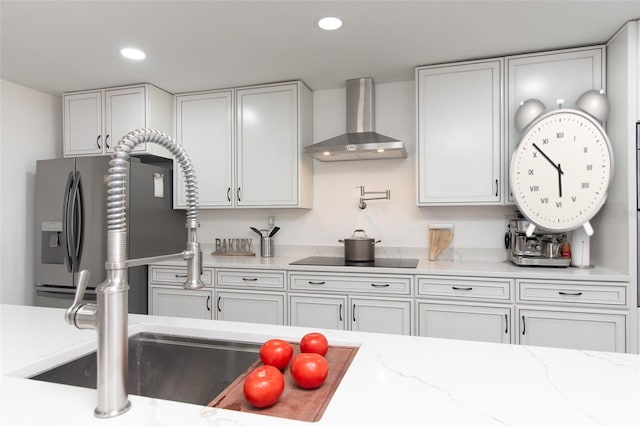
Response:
5h52
